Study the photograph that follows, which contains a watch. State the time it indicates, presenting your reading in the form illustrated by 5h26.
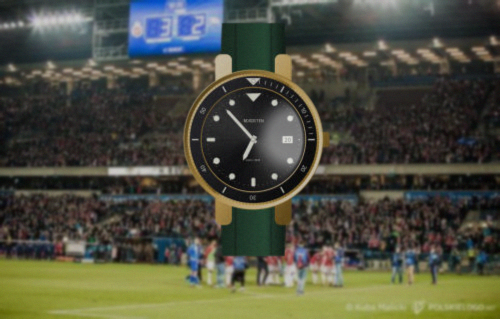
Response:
6h53
